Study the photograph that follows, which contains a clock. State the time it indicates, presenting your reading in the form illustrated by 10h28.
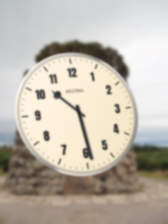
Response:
10h29
